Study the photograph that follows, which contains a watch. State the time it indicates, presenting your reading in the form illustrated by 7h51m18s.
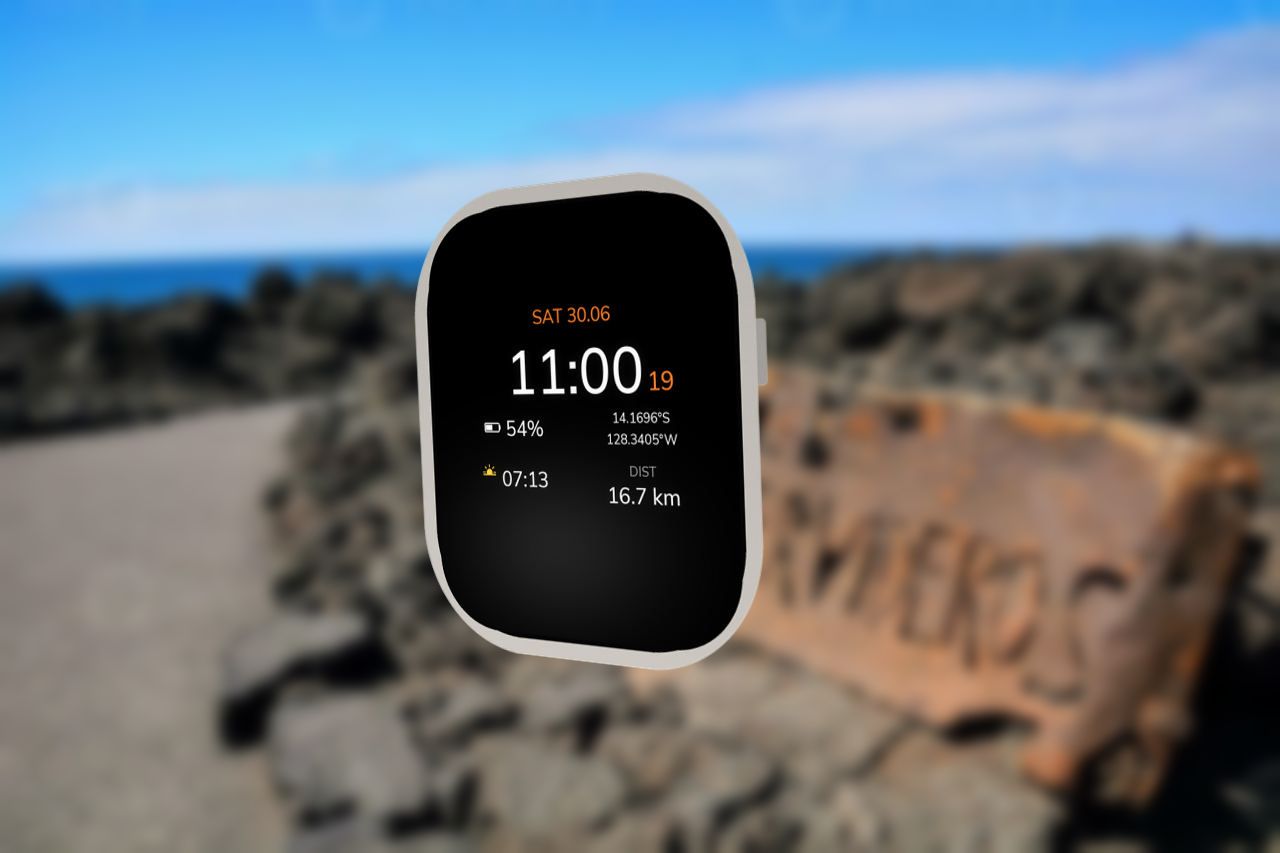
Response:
11h00m19s
